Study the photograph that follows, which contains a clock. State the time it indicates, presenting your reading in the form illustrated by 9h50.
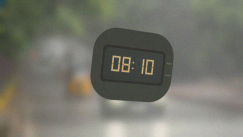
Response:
8h10
